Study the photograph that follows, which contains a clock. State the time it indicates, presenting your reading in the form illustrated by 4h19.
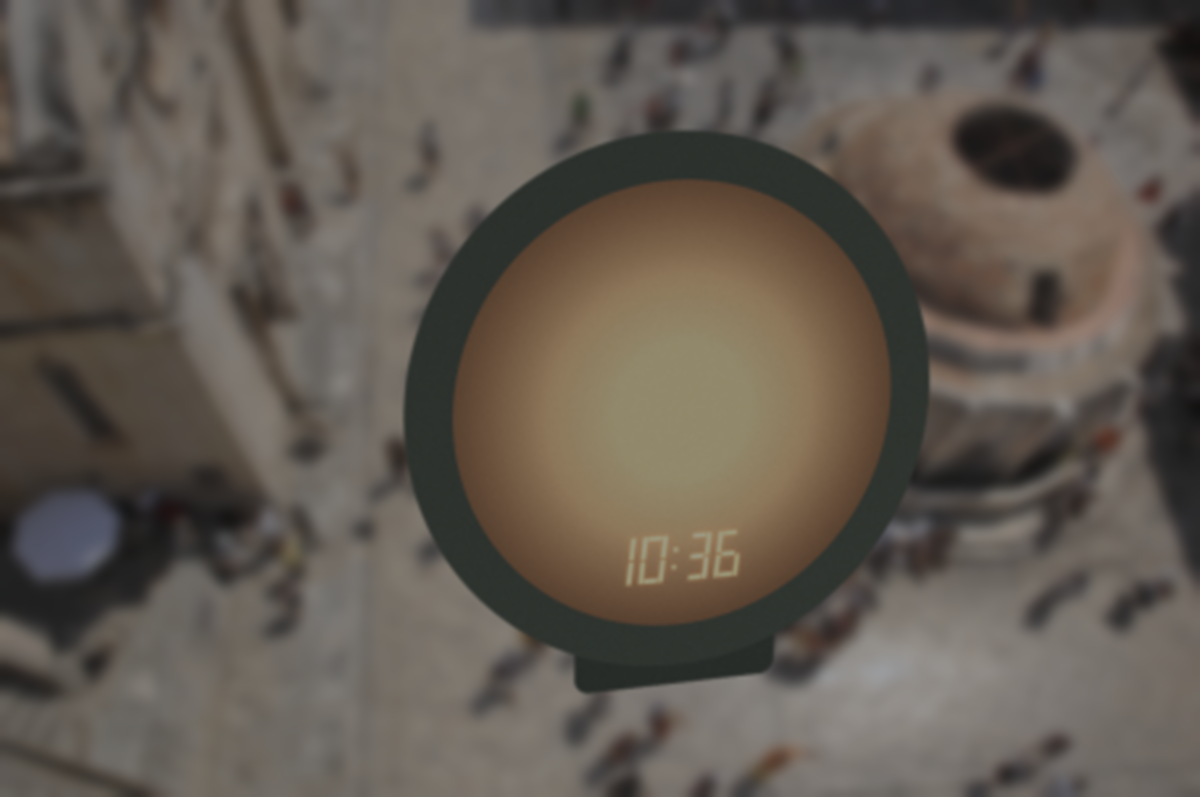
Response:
10h36
